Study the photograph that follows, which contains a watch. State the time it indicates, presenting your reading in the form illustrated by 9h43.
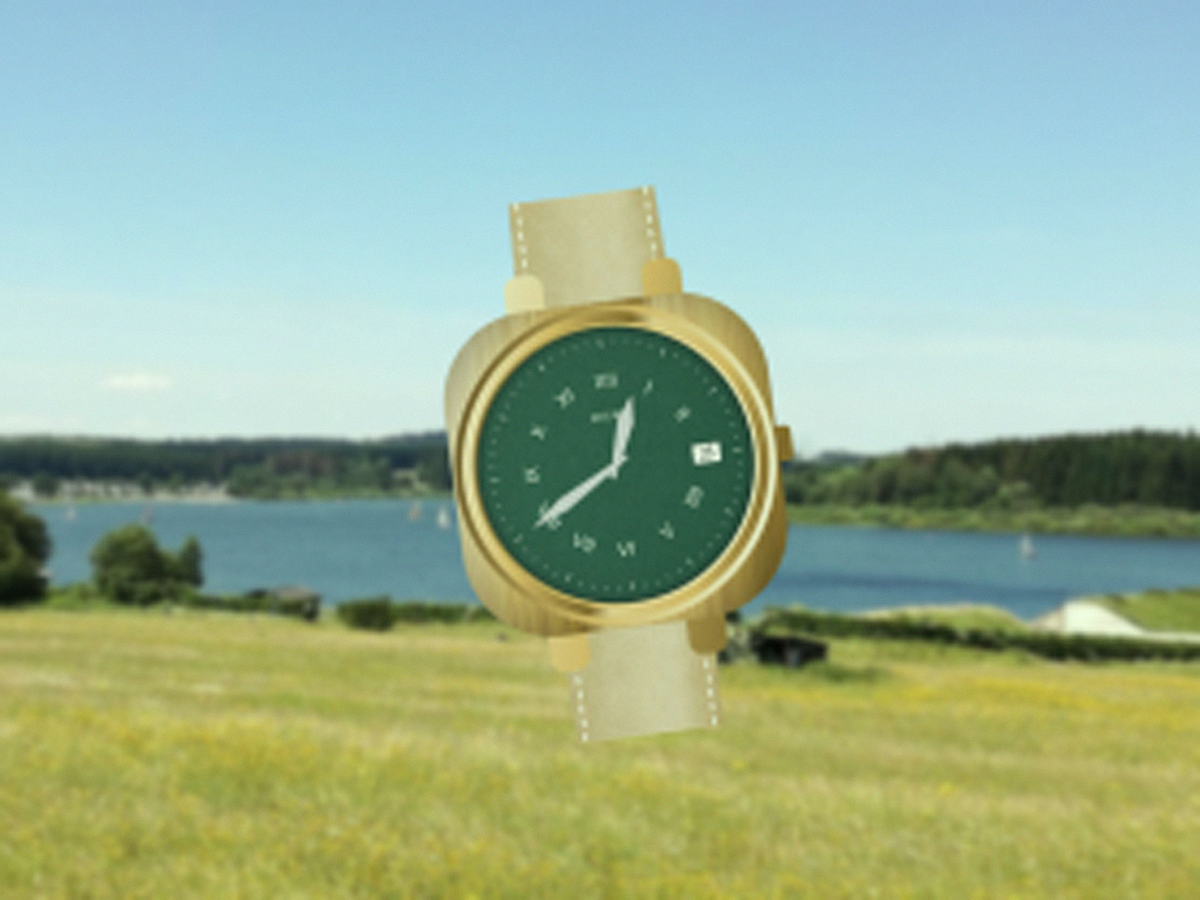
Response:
12h40
